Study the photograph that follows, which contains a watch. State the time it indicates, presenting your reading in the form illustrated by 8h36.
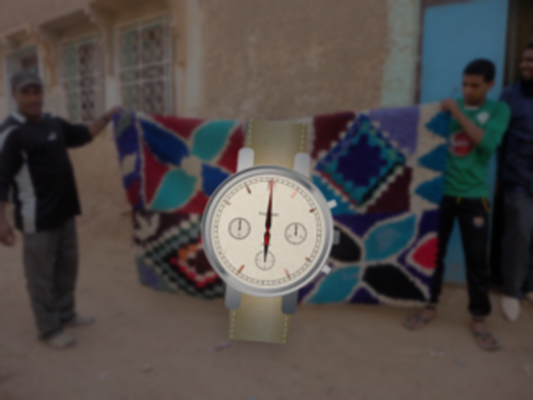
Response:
6h00
